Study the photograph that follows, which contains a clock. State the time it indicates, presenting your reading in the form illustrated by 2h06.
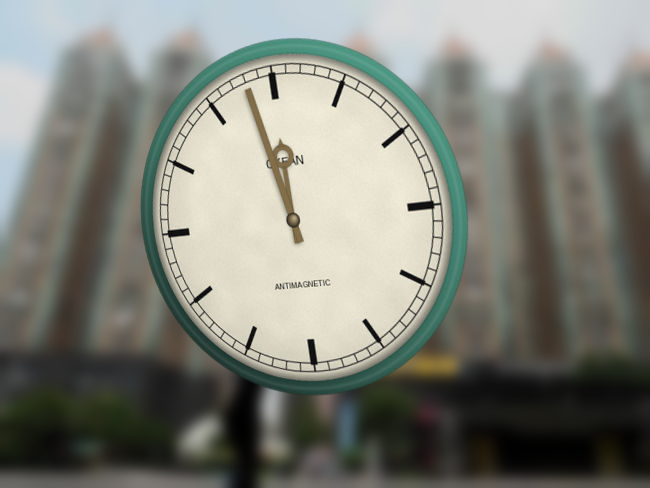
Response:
11h58
